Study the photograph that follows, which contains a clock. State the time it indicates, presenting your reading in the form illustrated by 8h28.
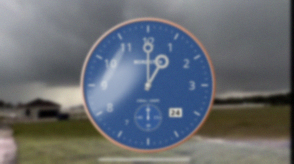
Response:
1h00
